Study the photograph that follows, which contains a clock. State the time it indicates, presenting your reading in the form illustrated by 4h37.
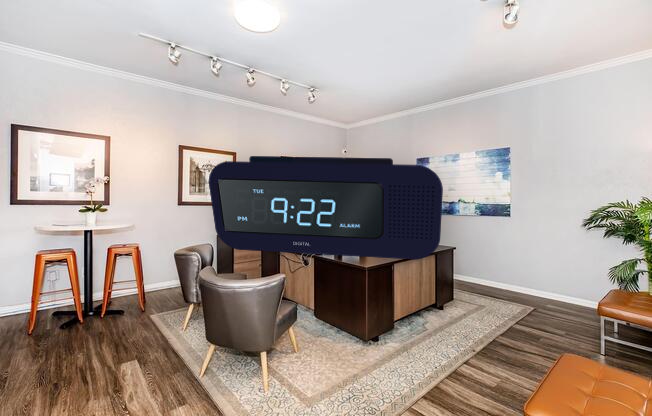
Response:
9h22
